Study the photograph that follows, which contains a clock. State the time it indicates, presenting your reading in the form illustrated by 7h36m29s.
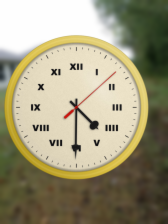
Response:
4h30m08s
